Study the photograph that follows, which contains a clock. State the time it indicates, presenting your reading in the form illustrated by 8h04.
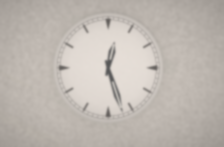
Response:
12h27
